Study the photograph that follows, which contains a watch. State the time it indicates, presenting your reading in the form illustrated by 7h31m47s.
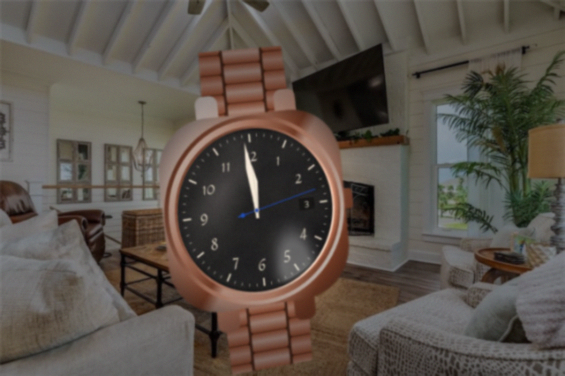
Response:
11h59m13s
